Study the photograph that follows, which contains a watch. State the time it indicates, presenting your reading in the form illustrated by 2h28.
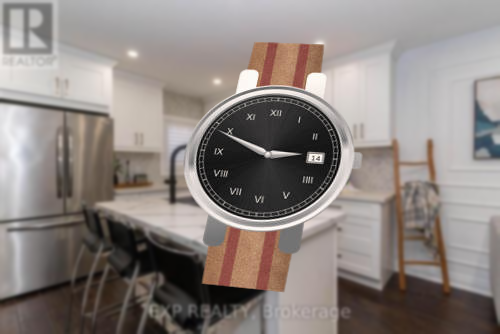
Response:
2h49
